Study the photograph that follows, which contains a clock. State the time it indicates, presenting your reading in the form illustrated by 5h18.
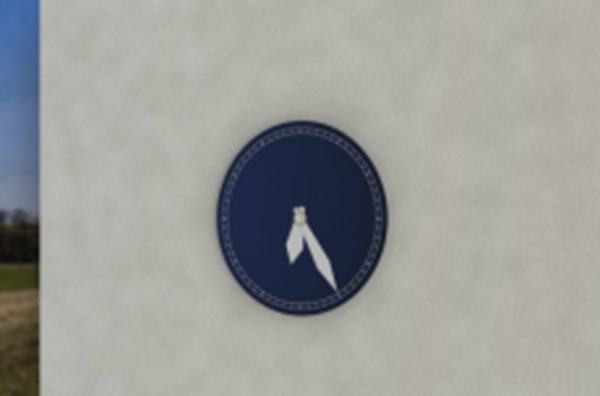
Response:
6h25
